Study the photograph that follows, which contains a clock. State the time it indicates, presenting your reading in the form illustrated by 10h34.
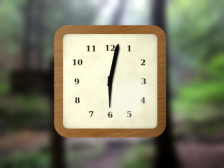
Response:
6h02
